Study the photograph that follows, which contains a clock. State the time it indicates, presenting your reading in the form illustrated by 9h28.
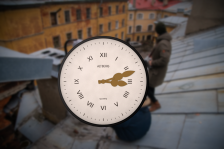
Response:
3h12
